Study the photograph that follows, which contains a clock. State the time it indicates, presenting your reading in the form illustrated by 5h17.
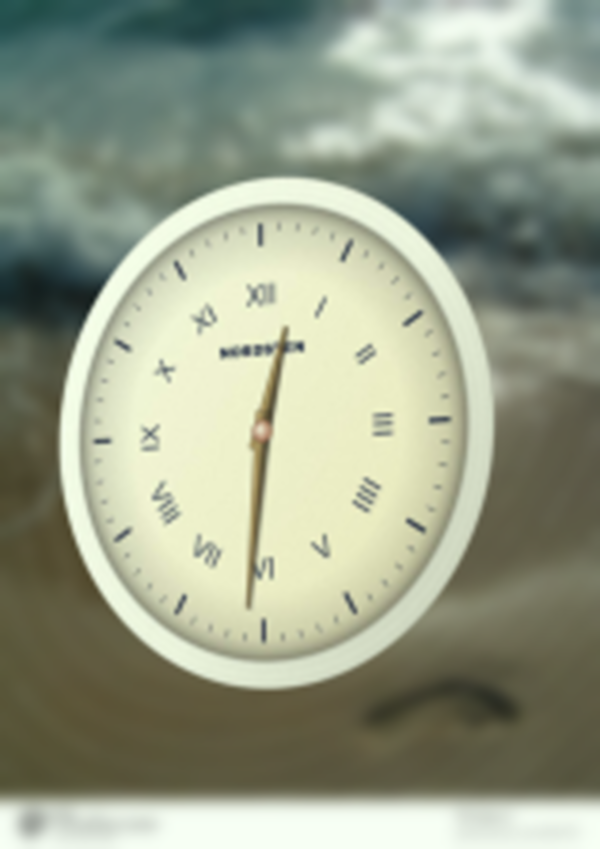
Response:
12h31
